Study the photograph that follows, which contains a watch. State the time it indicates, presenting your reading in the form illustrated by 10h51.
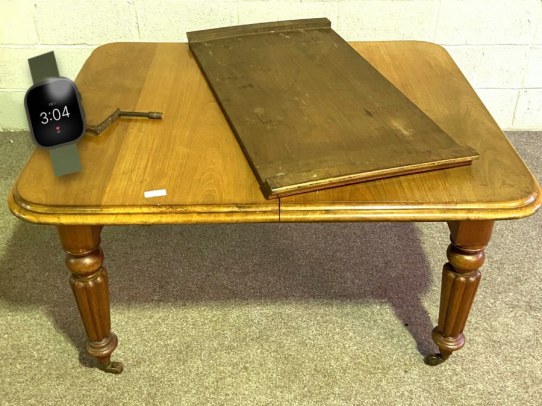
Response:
3h04
